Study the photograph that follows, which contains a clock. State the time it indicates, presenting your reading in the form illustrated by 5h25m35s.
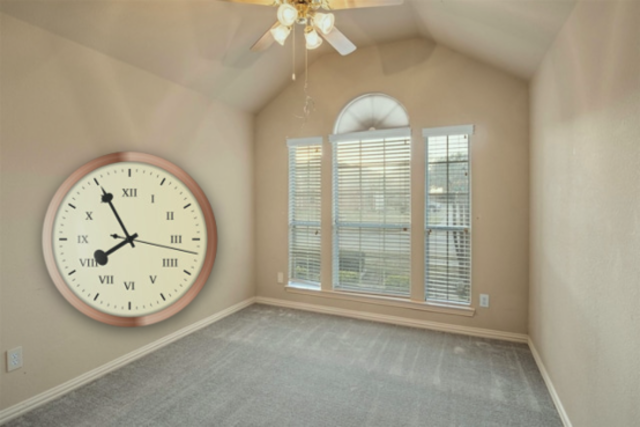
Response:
7h55m17s
